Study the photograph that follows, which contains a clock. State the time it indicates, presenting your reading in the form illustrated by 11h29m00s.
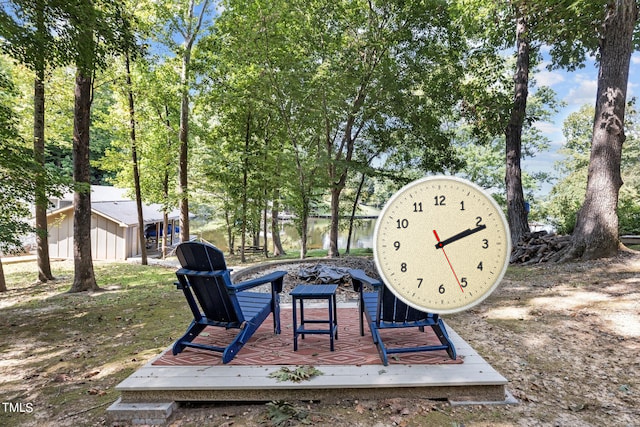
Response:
2h11m26s
